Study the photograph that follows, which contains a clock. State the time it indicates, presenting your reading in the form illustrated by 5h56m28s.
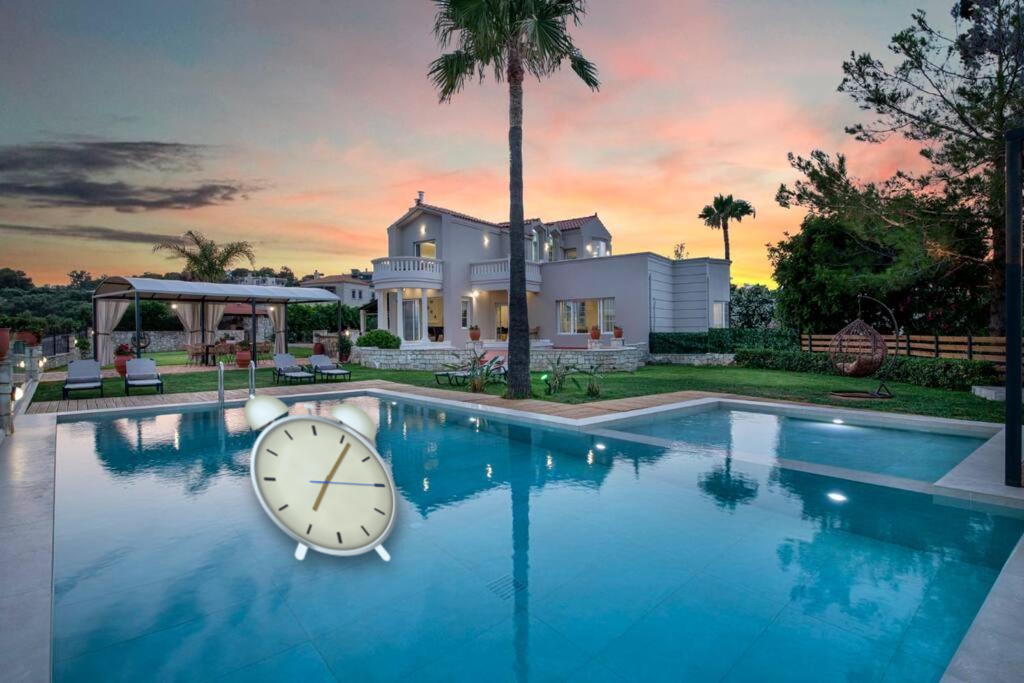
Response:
7h06m15s
